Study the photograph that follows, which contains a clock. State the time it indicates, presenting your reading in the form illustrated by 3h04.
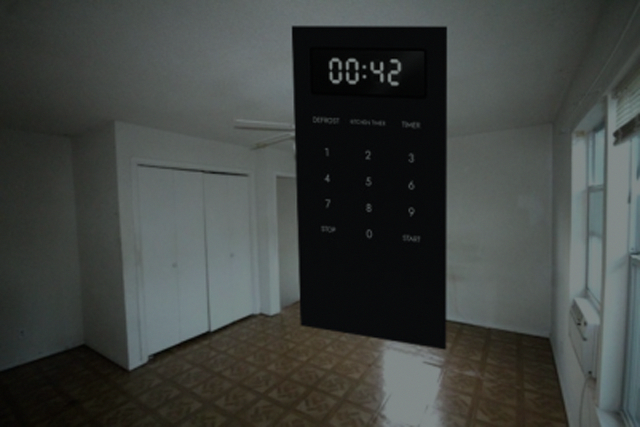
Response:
0h42
